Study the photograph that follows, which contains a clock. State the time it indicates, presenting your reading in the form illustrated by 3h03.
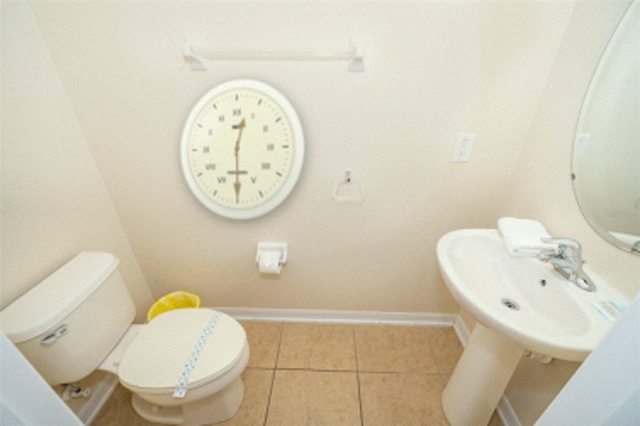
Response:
12h30
